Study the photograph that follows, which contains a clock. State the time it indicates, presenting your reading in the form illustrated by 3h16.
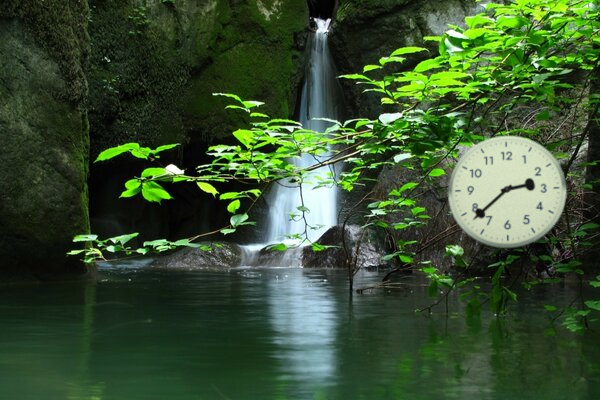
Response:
2h38
